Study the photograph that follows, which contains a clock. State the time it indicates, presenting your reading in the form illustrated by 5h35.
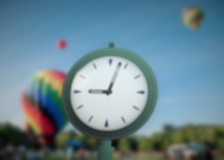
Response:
9h03
